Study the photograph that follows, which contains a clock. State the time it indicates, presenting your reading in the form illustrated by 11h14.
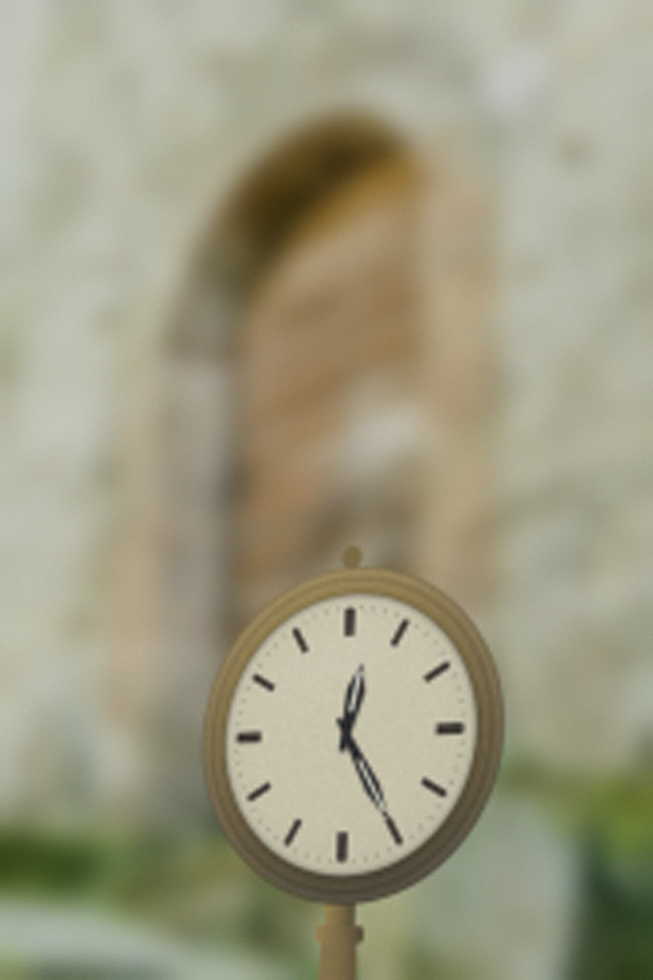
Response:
12h25
